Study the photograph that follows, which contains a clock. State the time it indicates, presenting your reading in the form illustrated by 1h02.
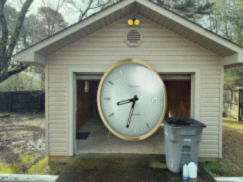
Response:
8h33
